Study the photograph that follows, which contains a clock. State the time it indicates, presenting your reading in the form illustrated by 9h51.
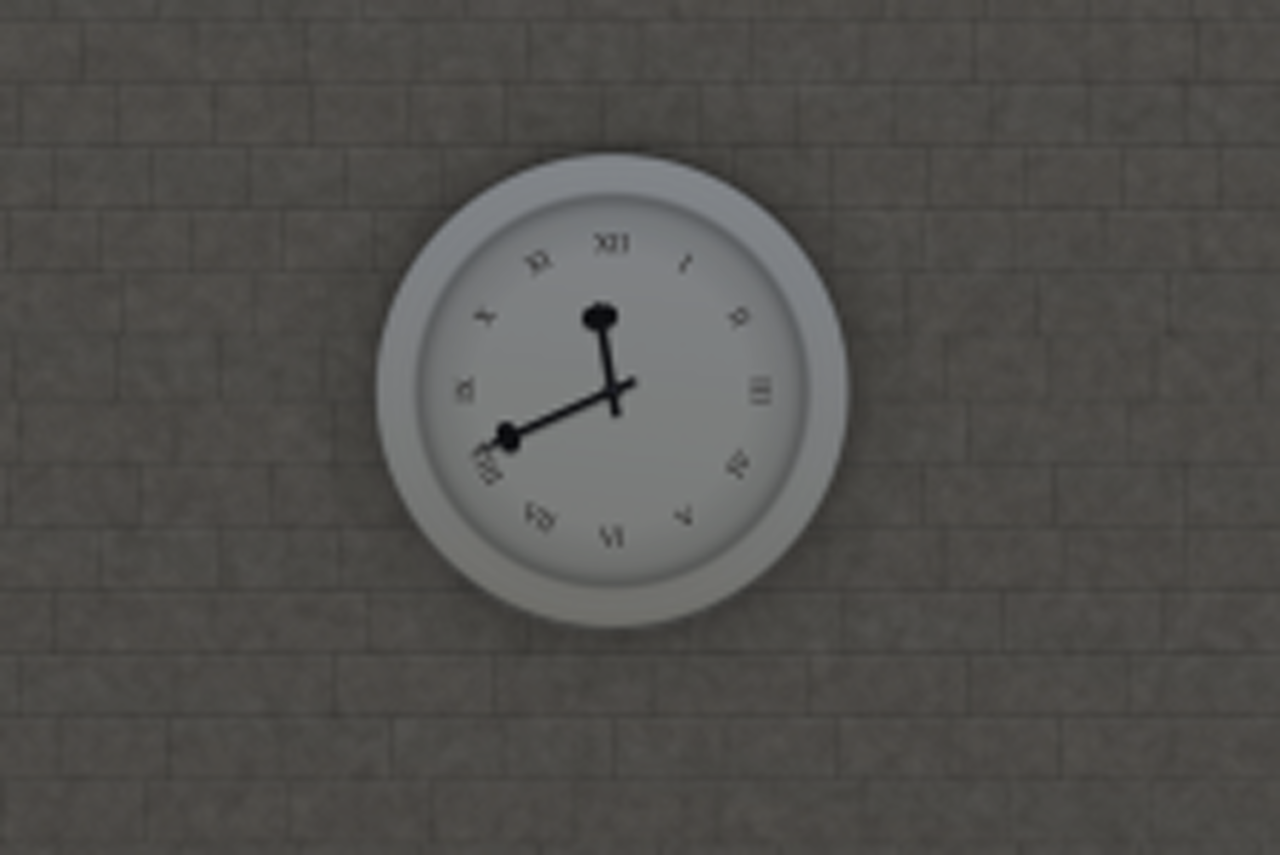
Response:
11h41
